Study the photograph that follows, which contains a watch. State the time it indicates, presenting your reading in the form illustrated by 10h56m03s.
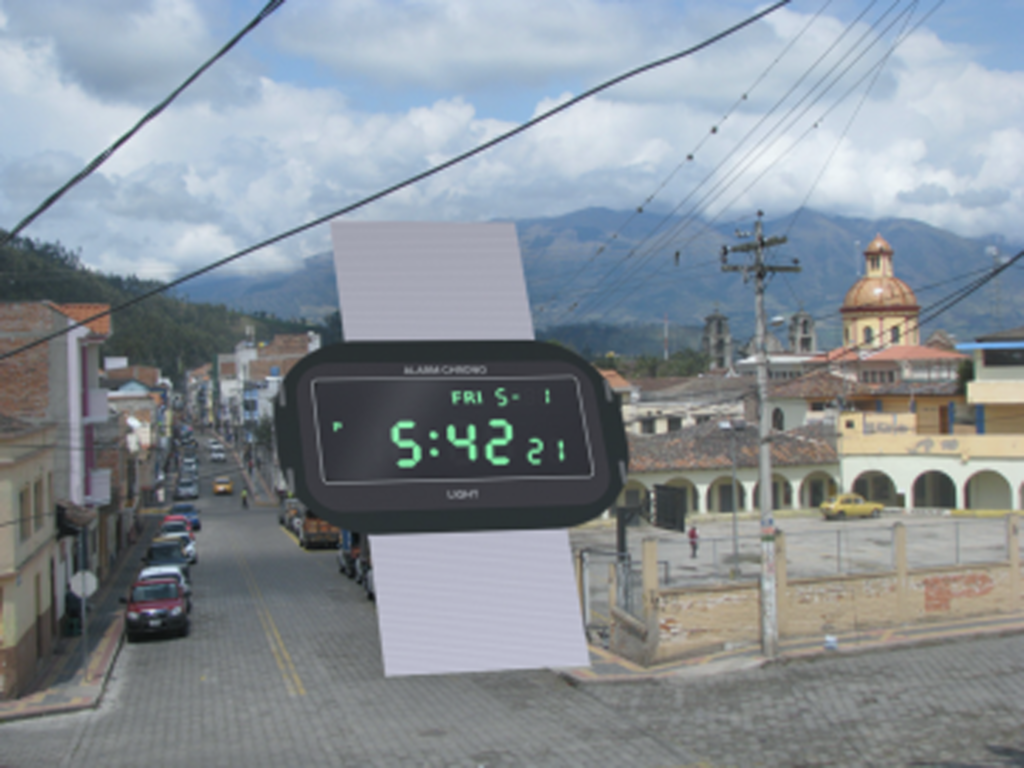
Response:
5h42m21s
